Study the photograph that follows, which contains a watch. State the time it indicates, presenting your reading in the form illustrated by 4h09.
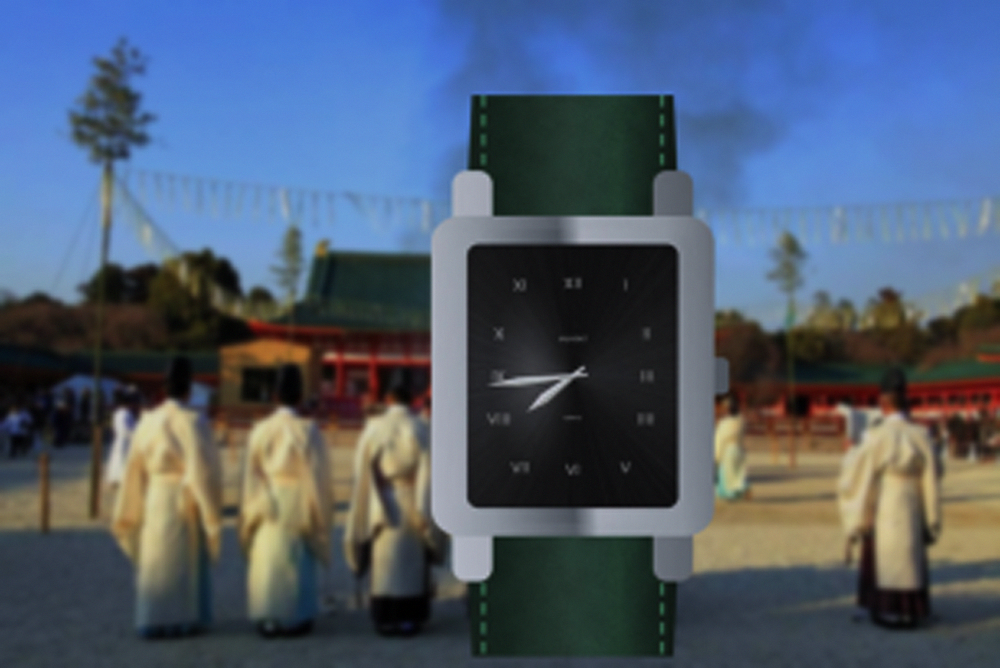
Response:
7h44
